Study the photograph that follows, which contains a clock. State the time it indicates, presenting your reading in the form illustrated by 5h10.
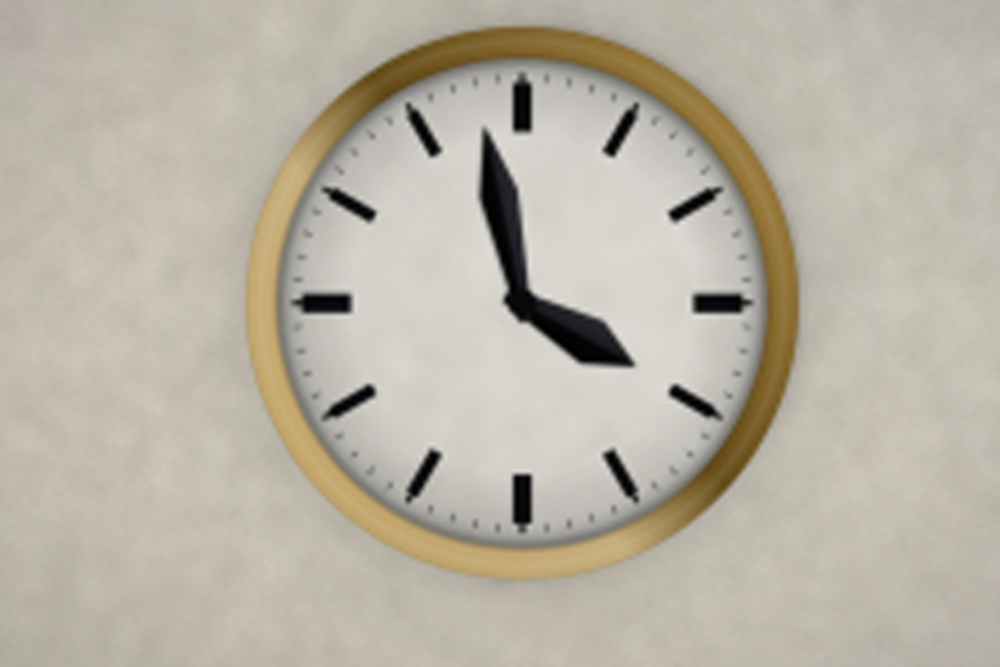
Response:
3h58
